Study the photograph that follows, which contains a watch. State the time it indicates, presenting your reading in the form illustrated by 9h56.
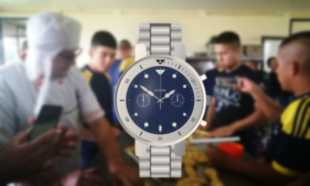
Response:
1h51
